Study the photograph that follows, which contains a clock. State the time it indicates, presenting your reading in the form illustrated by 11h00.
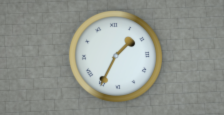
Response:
1h35
